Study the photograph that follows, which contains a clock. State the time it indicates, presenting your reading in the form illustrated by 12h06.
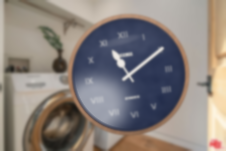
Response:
11h10
